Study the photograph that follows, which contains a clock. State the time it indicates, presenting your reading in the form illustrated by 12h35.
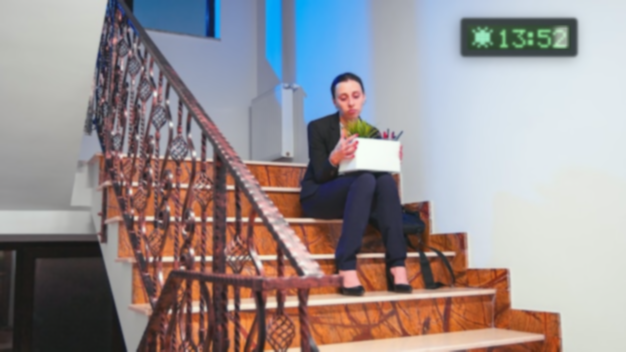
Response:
13h52
